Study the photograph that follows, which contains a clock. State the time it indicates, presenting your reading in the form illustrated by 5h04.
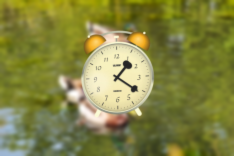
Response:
1h21
